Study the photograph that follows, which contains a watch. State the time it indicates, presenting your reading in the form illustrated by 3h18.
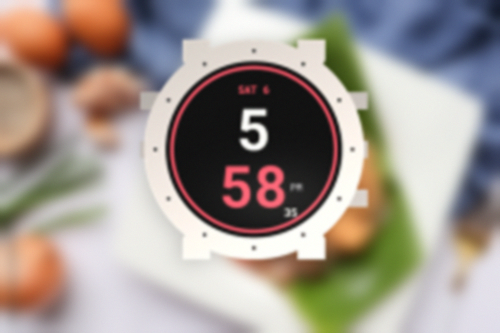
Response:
5h58
